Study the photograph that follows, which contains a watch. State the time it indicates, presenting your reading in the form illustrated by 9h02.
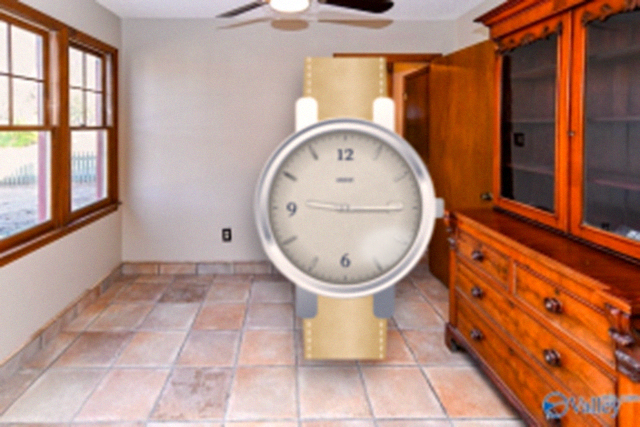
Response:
9h15
